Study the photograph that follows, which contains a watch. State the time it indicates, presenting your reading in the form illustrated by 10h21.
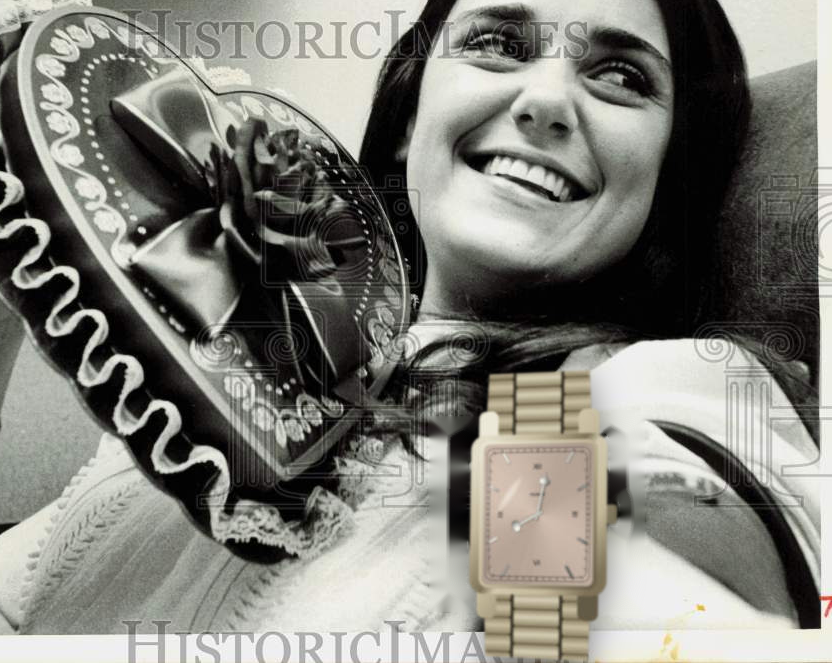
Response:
8h02
